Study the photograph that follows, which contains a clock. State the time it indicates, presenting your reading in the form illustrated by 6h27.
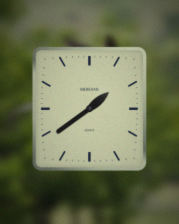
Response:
1h39
